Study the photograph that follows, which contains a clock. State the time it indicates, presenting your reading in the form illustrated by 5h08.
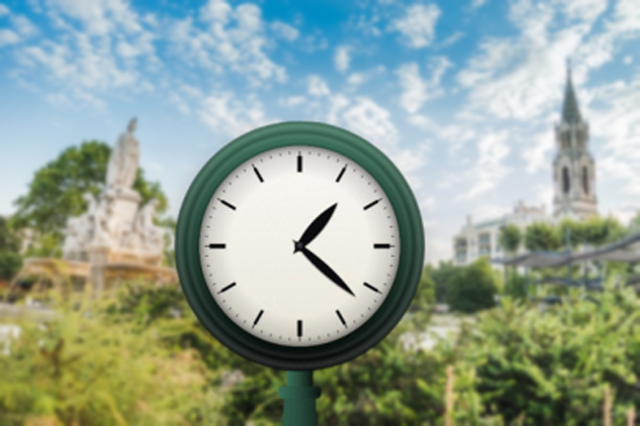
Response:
1h22
